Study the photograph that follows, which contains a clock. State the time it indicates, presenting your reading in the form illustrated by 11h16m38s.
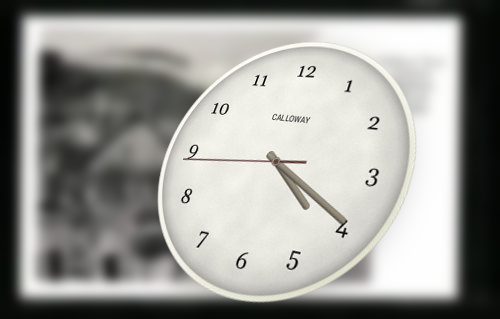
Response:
4h19m44s
